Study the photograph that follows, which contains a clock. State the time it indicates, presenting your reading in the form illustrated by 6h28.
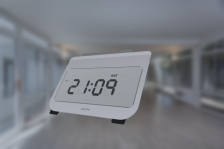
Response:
21h09
